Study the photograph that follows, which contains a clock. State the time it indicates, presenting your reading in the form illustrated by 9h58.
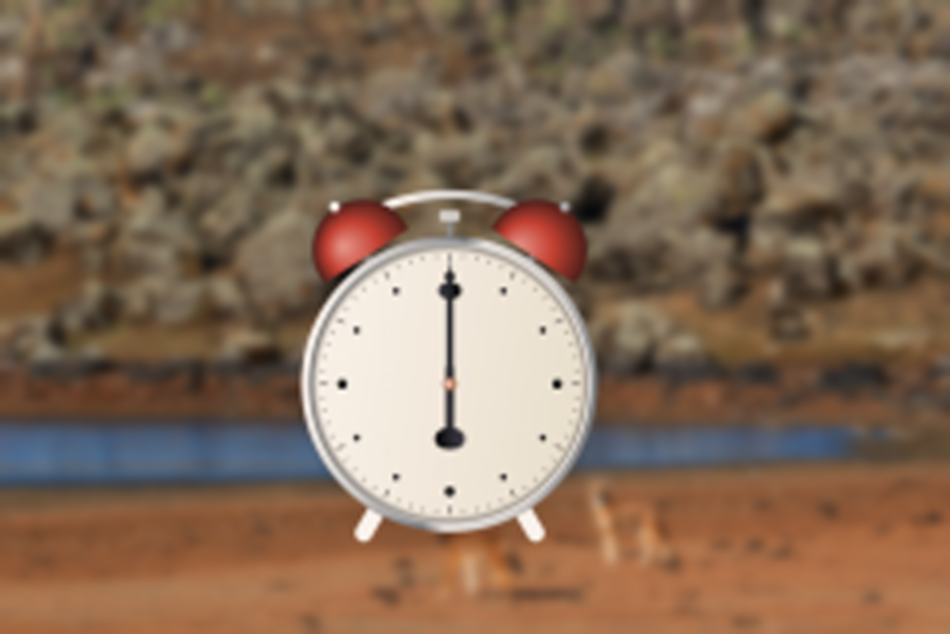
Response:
6h00
